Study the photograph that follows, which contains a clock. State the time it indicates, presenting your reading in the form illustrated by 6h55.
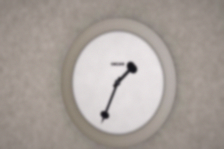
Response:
1h34
